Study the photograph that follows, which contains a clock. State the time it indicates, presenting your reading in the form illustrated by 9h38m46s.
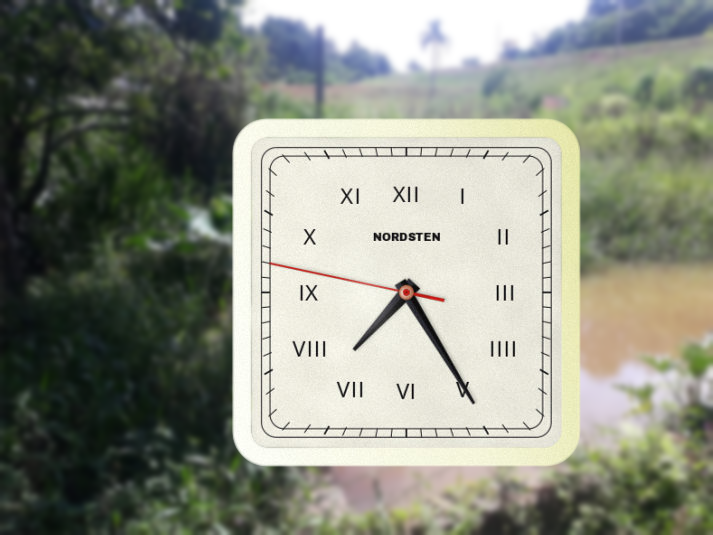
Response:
7h24m47s
